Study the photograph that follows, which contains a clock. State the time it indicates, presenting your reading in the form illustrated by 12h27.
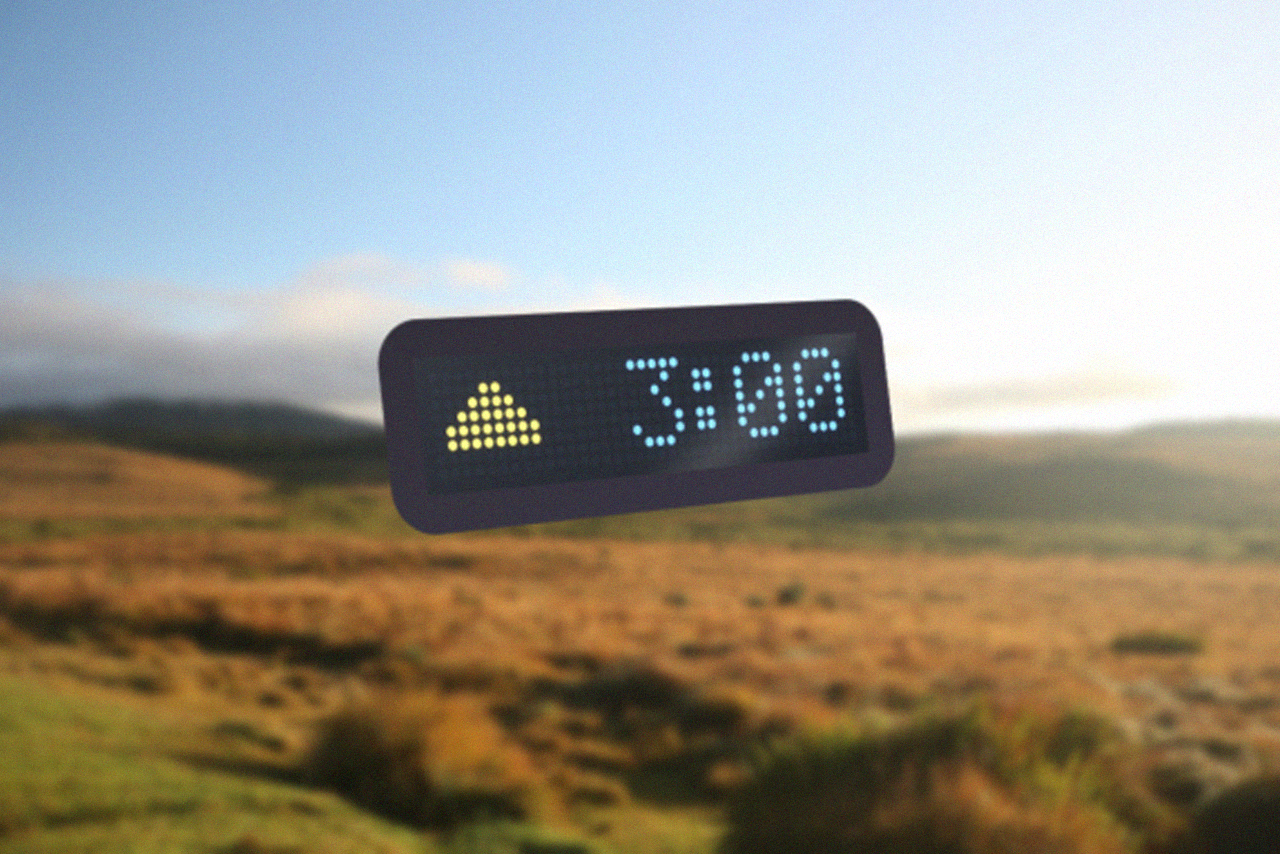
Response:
3h00
